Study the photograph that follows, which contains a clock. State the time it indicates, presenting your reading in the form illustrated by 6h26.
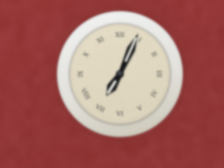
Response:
7h04
